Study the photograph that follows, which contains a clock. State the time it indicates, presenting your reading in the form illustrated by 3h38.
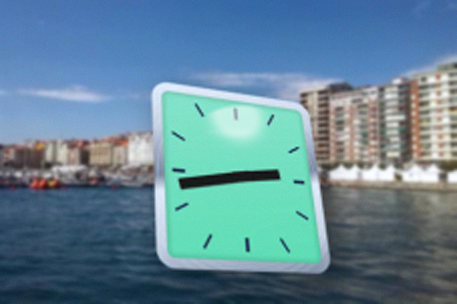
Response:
2h43
